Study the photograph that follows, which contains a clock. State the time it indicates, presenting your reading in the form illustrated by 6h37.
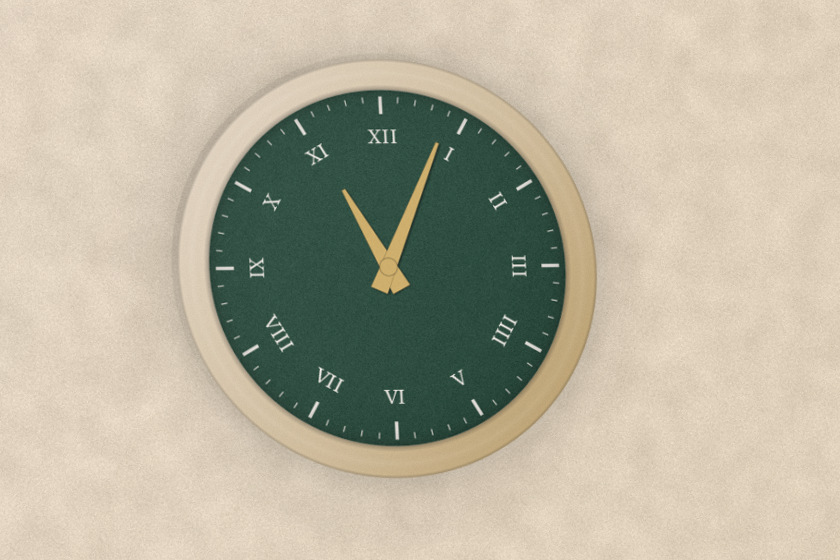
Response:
11h04
